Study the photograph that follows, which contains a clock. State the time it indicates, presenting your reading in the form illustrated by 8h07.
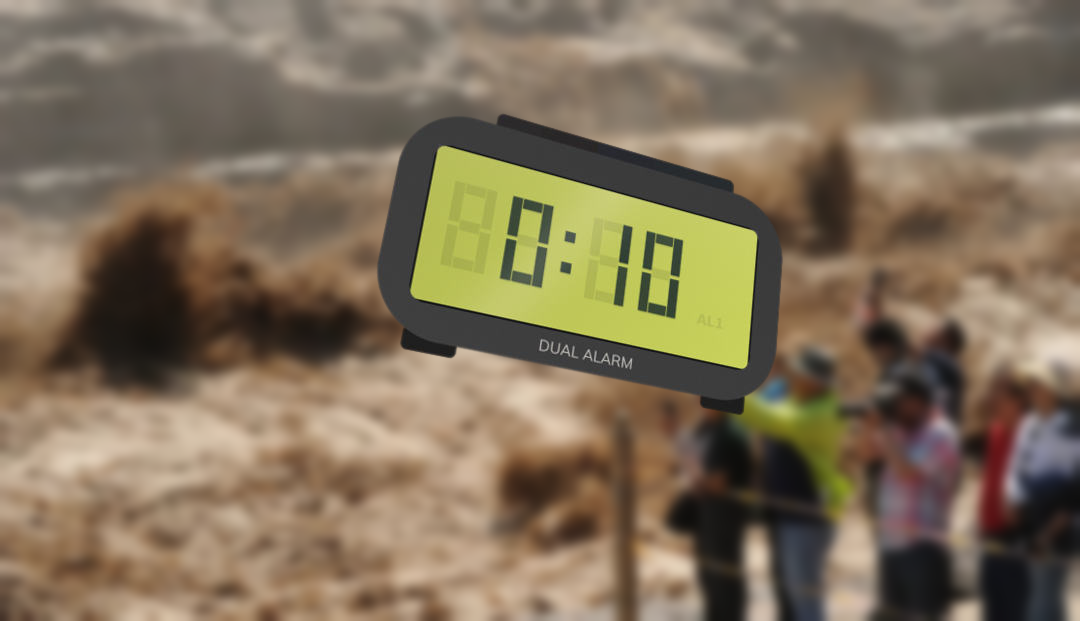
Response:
0h10
